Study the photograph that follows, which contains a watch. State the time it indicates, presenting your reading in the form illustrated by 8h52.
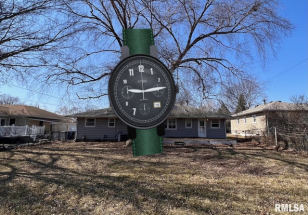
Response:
9h14
